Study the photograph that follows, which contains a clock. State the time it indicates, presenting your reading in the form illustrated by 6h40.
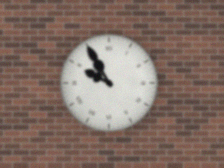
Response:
9h55
